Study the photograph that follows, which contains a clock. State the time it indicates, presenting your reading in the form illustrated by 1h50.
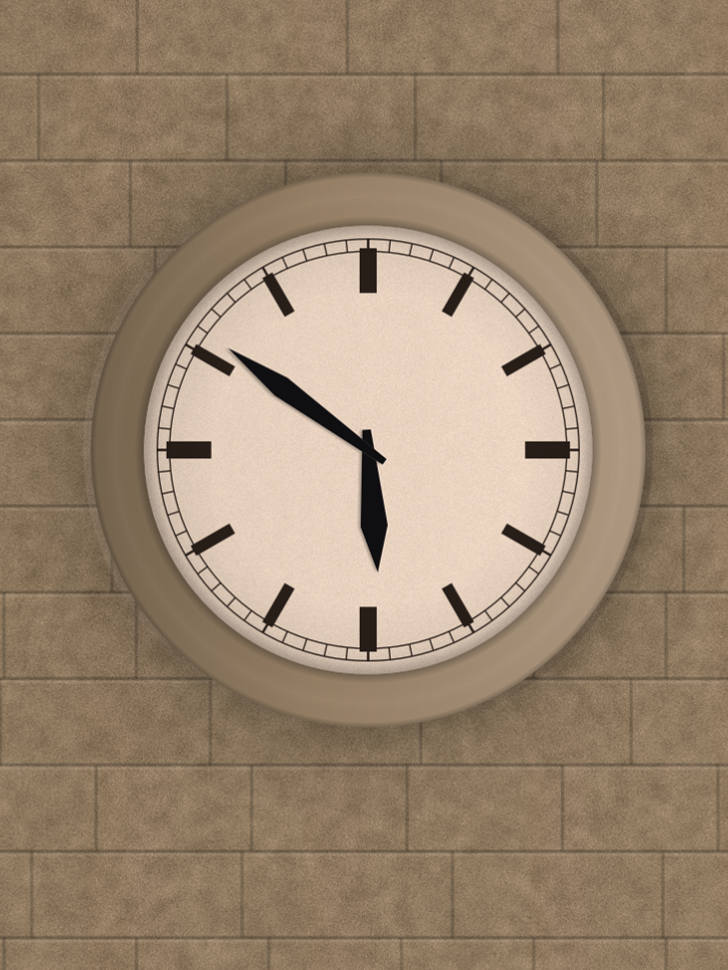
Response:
5h51
